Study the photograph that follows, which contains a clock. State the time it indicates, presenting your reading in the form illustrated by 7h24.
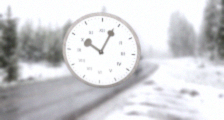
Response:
10h04
